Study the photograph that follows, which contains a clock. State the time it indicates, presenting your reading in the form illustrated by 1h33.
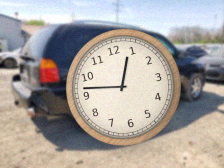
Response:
12h47
